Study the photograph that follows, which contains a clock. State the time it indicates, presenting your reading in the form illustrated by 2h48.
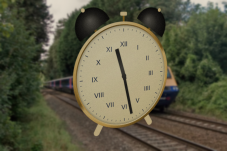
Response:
11h28
